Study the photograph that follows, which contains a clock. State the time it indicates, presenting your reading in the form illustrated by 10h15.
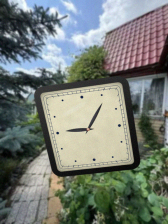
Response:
9h06
